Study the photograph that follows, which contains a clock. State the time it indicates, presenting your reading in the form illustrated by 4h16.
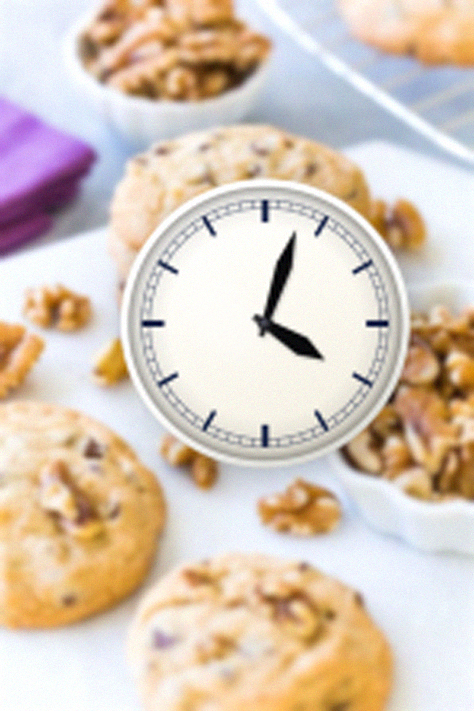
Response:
4h03
